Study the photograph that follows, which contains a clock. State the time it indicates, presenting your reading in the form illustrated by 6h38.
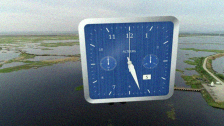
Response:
5h27
